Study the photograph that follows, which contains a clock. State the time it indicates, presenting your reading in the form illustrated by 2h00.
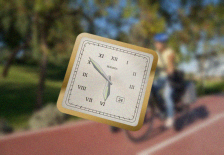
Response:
5h51
